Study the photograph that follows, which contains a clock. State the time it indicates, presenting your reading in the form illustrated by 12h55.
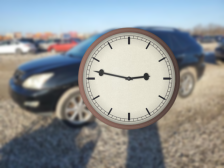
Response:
2h47
